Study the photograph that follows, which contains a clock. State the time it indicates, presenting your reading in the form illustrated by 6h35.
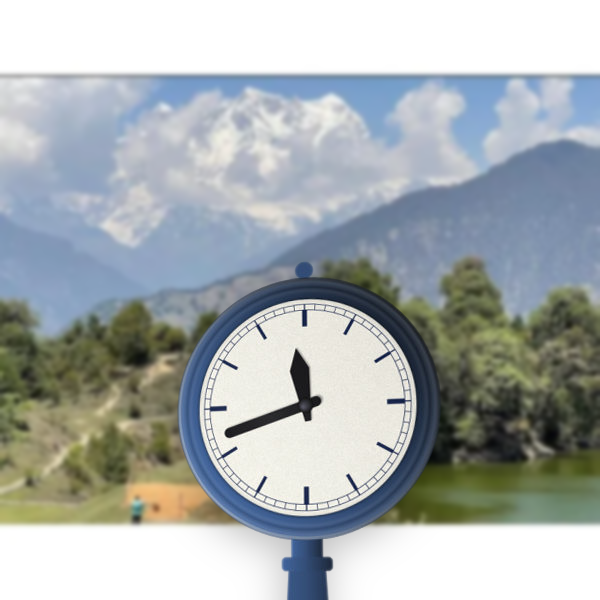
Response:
11h42
